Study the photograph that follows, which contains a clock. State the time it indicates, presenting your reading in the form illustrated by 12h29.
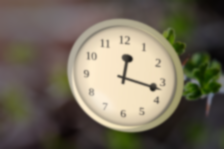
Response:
12h17
